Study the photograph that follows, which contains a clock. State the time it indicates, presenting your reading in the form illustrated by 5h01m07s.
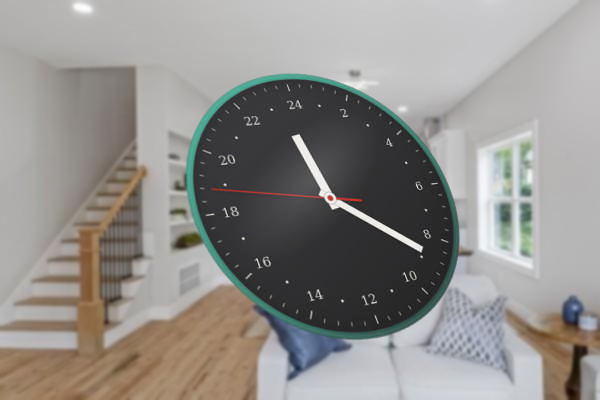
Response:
23h21m47s
